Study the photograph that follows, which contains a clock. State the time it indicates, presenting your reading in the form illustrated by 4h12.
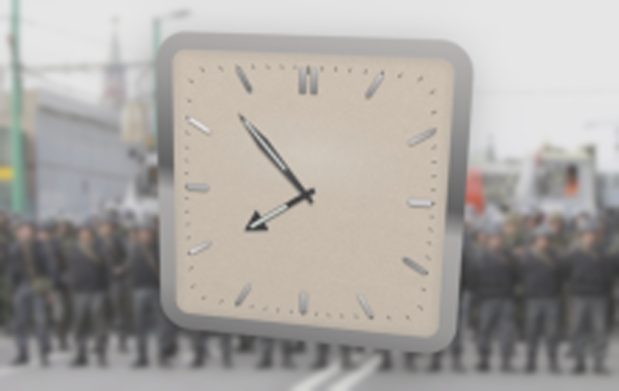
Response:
7h53
